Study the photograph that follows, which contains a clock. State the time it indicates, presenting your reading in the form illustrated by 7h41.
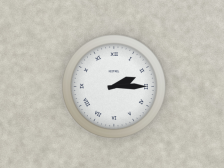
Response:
2h15
